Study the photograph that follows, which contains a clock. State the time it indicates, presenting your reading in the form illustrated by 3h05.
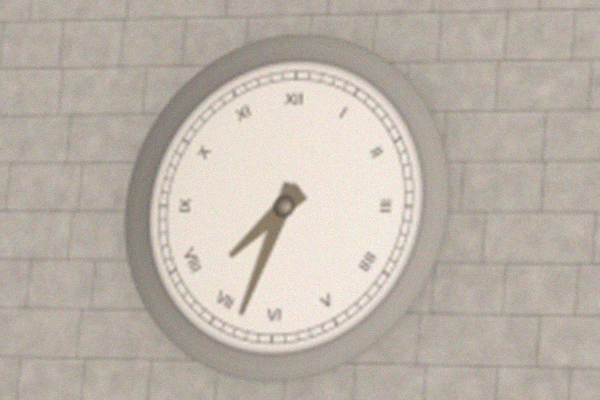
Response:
7h33
